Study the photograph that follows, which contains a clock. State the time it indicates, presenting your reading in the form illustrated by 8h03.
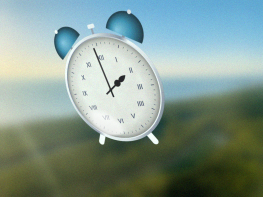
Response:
1h59
